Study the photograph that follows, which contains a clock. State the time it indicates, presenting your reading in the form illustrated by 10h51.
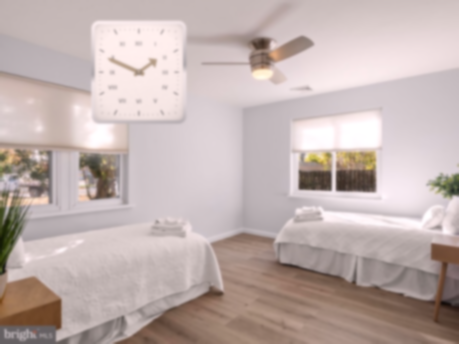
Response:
1h49
